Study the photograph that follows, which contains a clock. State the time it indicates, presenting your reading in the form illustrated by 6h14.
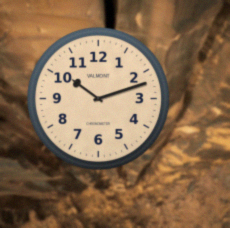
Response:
10h12
